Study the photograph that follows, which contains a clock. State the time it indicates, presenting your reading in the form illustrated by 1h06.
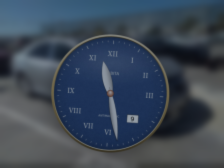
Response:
11h28
